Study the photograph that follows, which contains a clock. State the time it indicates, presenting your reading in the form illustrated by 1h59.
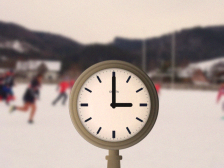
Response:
3h00
